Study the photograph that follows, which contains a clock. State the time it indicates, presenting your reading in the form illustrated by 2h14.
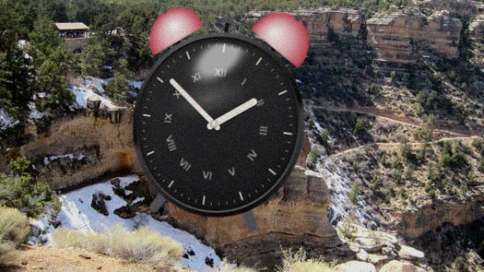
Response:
1h51
